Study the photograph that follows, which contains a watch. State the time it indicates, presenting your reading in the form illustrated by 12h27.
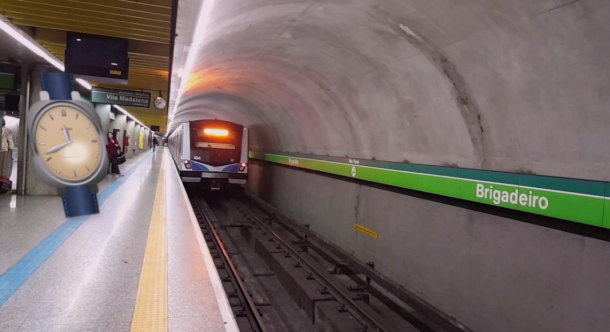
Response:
11h42
